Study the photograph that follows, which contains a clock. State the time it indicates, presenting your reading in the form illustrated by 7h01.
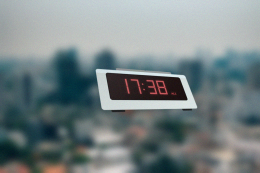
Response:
17h38
